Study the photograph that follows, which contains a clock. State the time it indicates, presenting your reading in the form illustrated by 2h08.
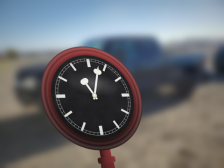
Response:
11h03
